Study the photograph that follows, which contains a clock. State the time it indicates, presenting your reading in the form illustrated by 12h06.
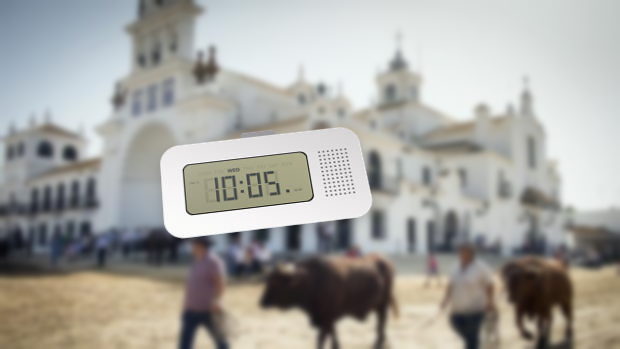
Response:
10h05
